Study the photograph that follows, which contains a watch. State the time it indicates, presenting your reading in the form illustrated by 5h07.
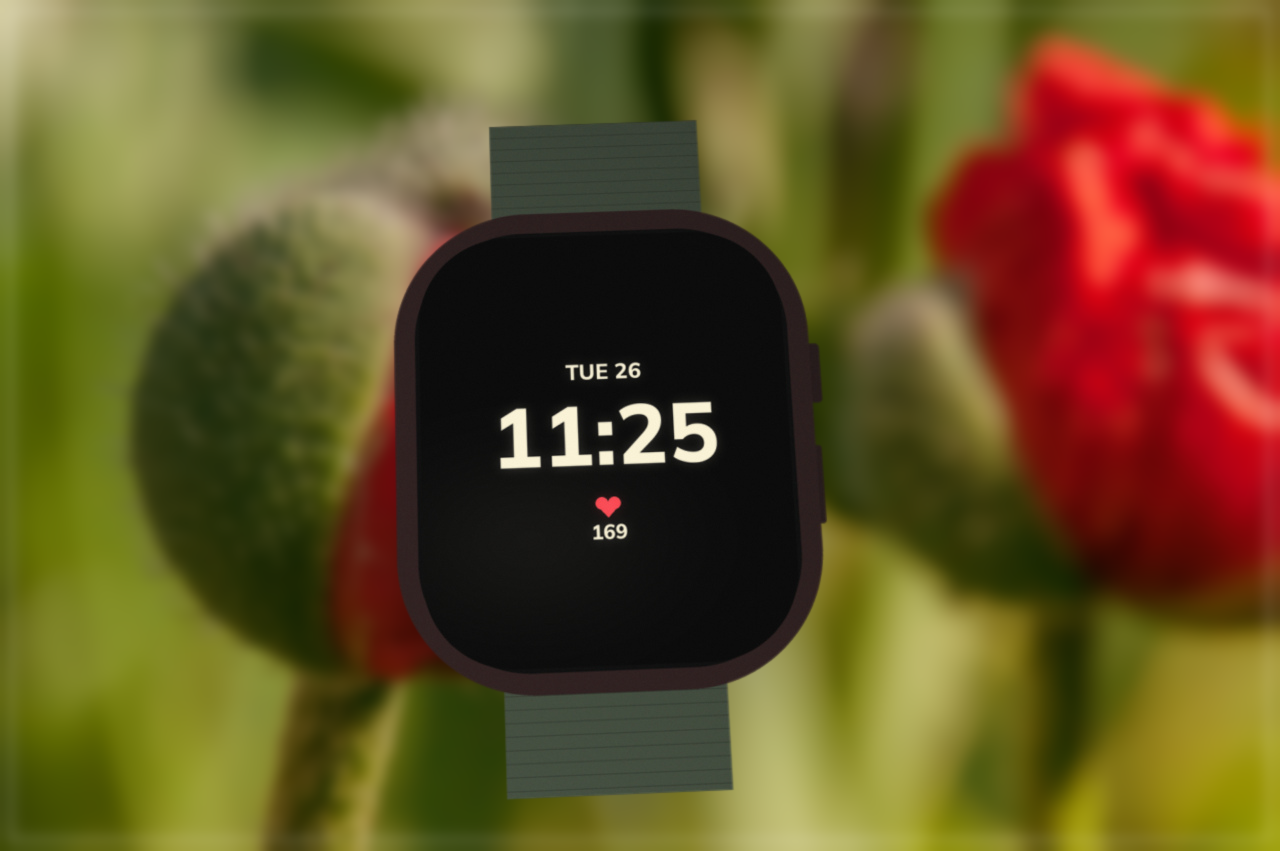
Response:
11h25
